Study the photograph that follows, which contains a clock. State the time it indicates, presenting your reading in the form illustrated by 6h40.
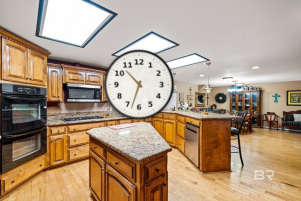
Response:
10h33
